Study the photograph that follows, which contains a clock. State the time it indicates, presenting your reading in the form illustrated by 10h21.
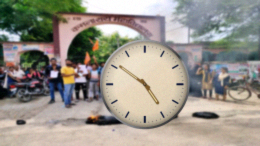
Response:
4h51
